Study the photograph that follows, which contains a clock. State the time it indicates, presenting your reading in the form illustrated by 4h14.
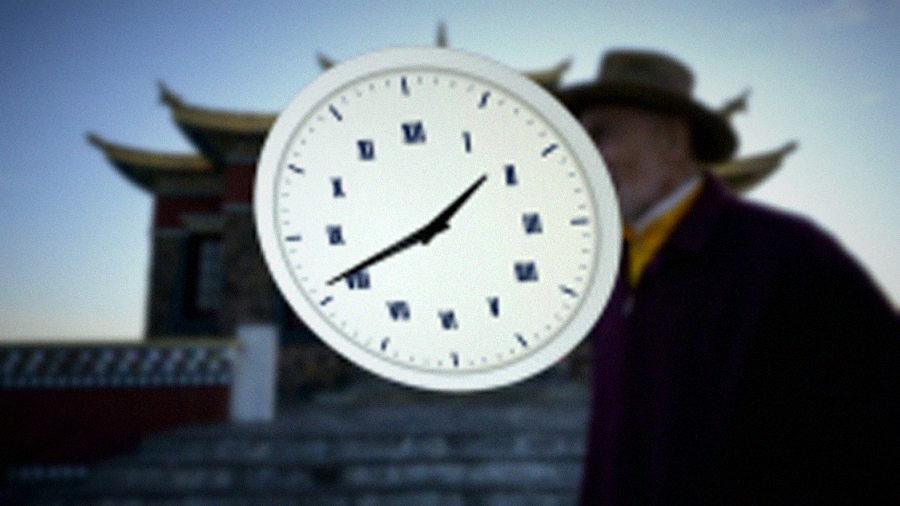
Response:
1h41
